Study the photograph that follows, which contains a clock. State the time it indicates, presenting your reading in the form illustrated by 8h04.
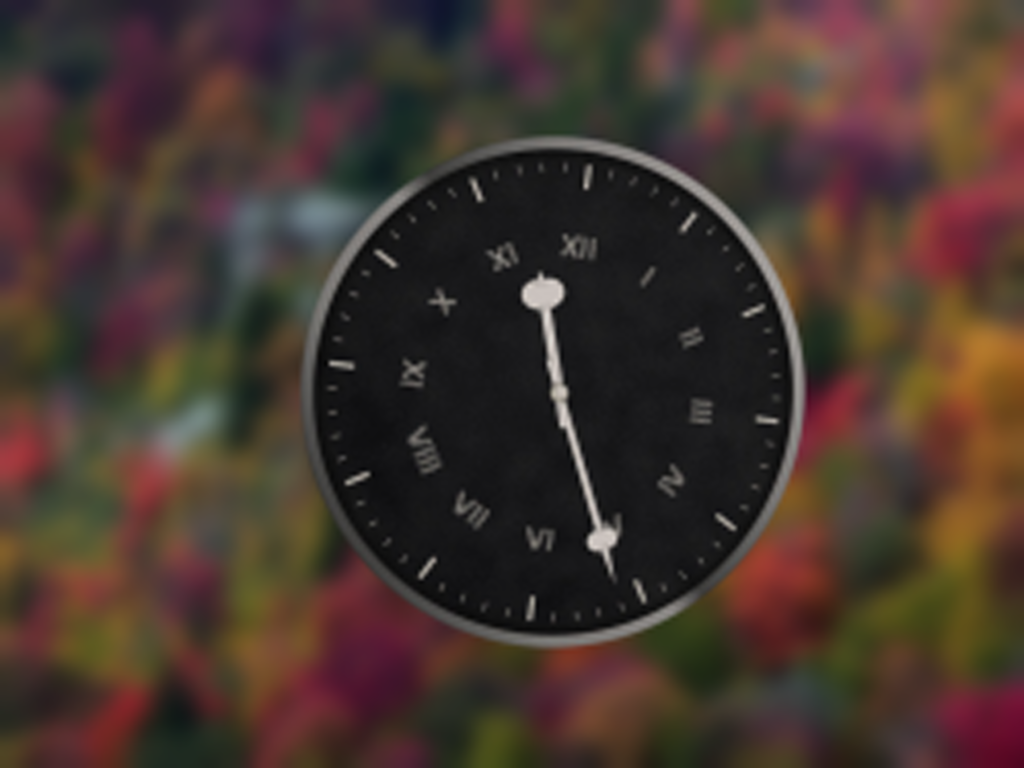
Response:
11h26
